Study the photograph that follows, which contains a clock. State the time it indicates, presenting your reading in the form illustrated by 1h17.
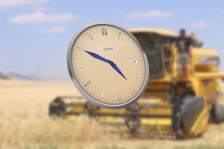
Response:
4h50
